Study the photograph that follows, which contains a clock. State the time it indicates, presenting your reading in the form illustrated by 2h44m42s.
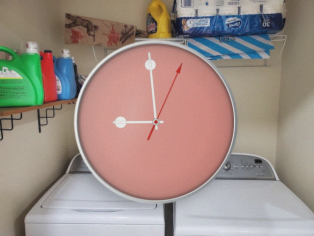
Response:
8h59m04s
